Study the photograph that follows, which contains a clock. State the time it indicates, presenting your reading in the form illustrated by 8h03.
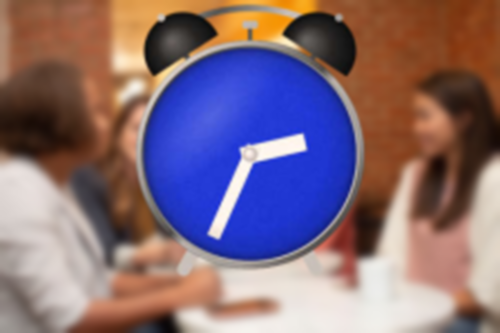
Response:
2h34
